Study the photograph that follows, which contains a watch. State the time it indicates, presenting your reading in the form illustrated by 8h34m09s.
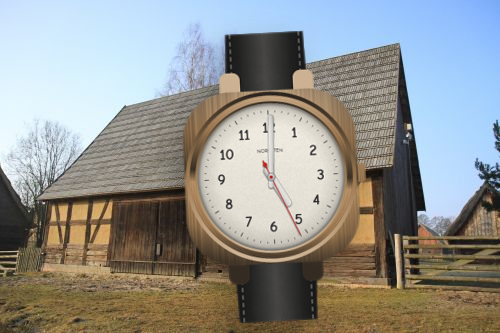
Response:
5h00m26s
